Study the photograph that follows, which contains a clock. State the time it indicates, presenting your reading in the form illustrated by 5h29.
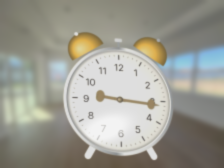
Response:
9h16
